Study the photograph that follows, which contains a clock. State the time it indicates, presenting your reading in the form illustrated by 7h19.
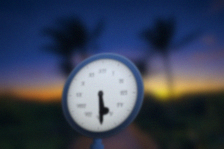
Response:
5h29
